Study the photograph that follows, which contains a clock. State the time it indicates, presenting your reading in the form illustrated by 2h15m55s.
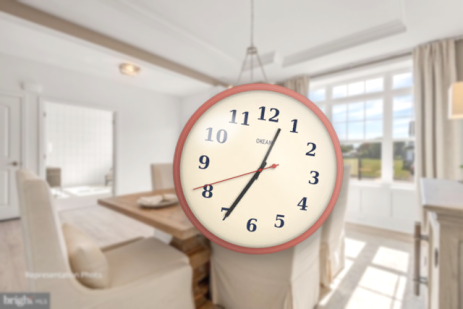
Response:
12h34m41s
